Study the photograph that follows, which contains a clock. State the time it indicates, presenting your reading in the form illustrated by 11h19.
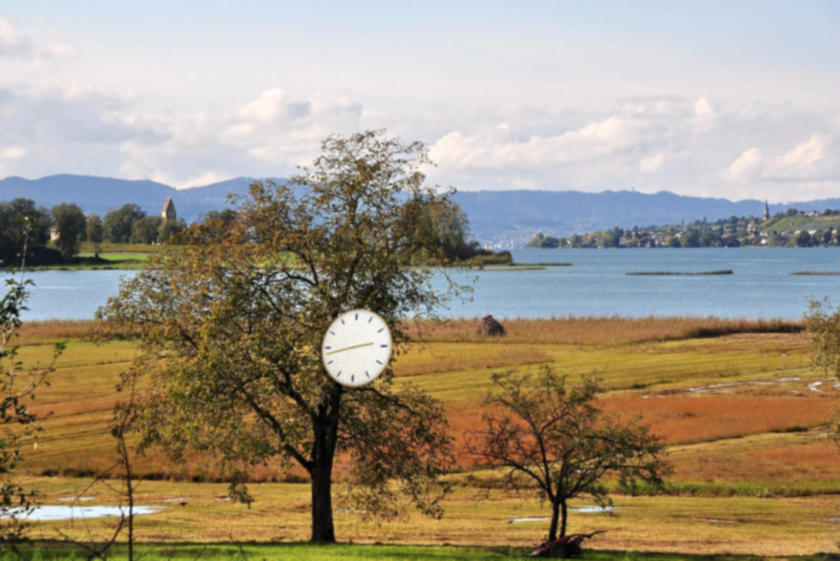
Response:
2h43
